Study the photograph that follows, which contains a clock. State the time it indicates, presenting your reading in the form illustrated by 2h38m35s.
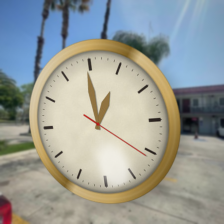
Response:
12h59m21s
